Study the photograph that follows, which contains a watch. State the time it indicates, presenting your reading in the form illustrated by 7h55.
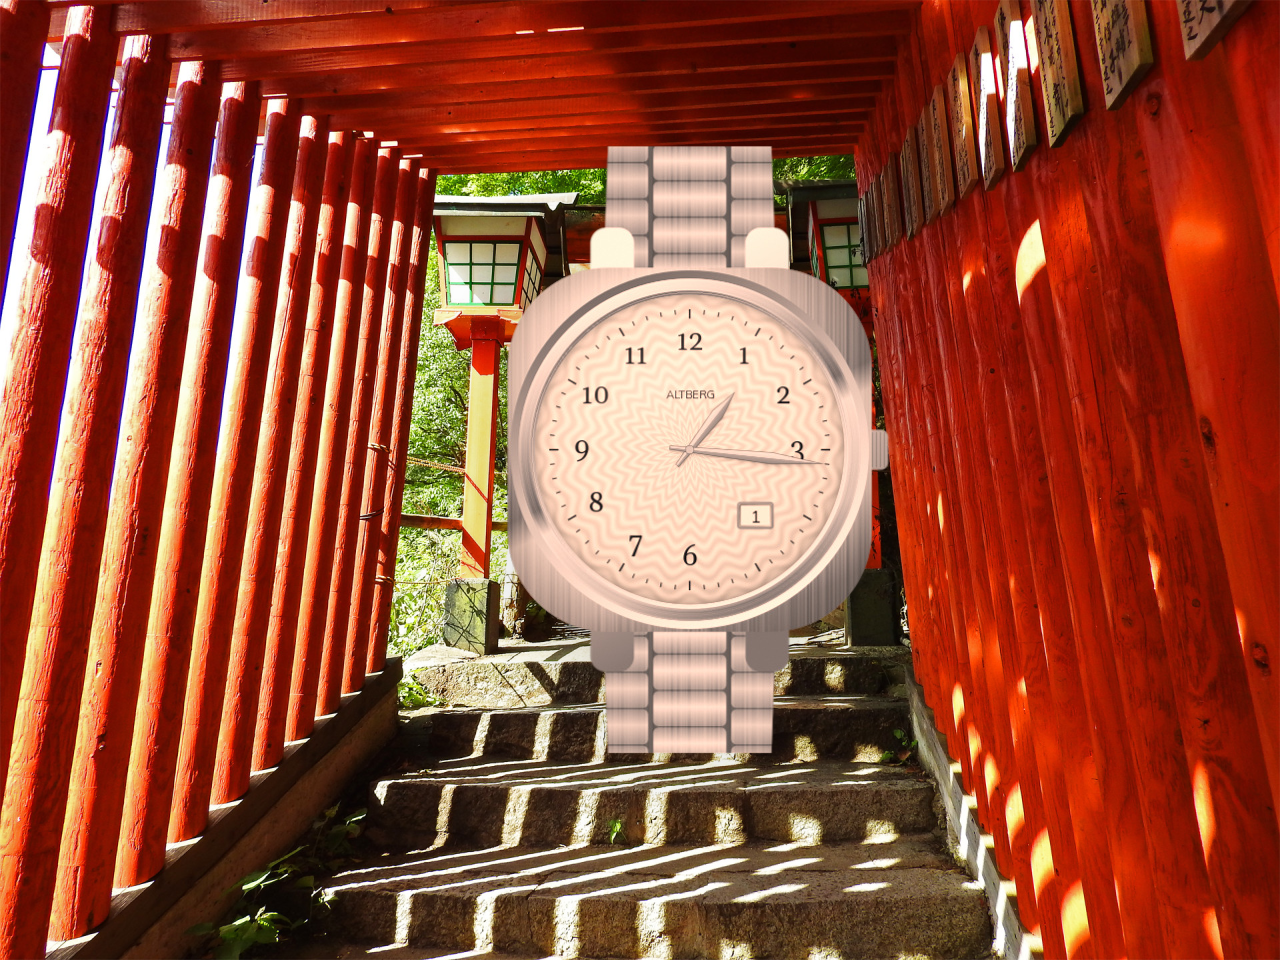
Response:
1h16
